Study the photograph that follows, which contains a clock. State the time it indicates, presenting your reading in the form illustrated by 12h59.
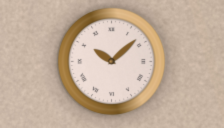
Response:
10h08
